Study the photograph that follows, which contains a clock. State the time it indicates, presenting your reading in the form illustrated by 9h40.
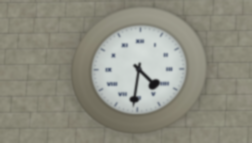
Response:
4h31
